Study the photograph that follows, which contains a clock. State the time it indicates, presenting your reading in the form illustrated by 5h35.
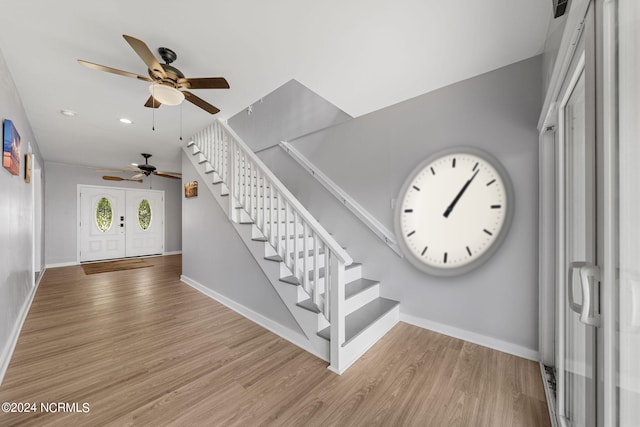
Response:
1h06
